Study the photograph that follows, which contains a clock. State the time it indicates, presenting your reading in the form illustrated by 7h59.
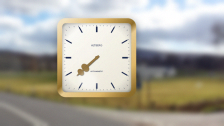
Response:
7h38
